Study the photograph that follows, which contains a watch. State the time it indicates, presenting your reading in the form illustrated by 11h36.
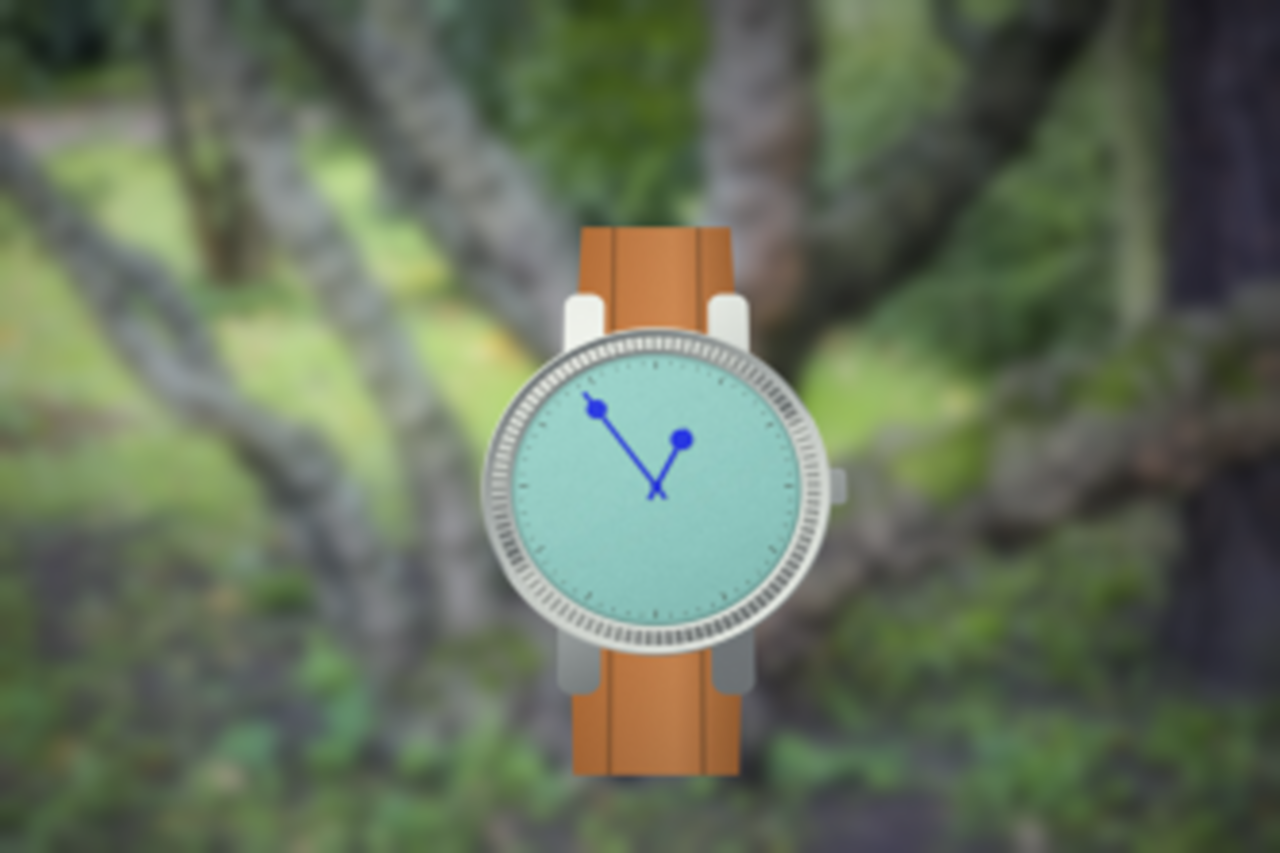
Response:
12h54
